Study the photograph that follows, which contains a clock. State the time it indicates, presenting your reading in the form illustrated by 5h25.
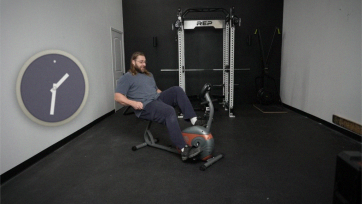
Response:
1h31
